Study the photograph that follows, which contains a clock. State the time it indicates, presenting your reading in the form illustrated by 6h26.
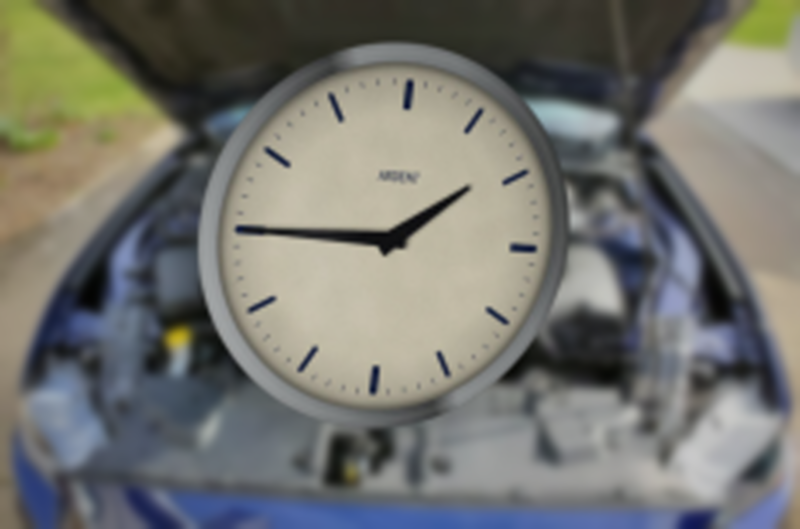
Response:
1h45
